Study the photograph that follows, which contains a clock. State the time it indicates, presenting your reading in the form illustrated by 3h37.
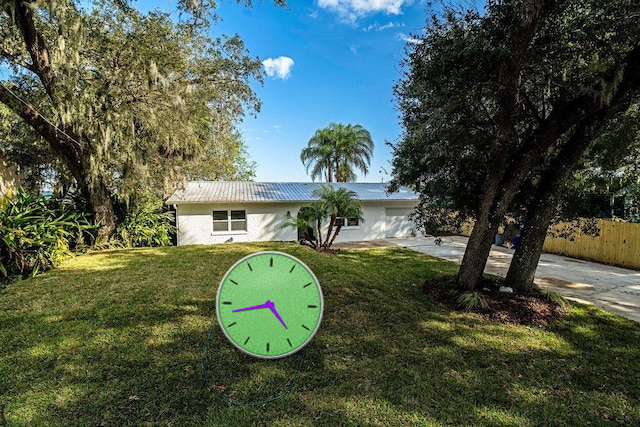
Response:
4h43
